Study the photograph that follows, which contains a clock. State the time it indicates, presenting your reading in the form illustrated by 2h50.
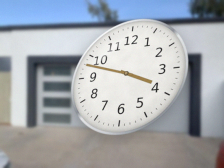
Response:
3h48
